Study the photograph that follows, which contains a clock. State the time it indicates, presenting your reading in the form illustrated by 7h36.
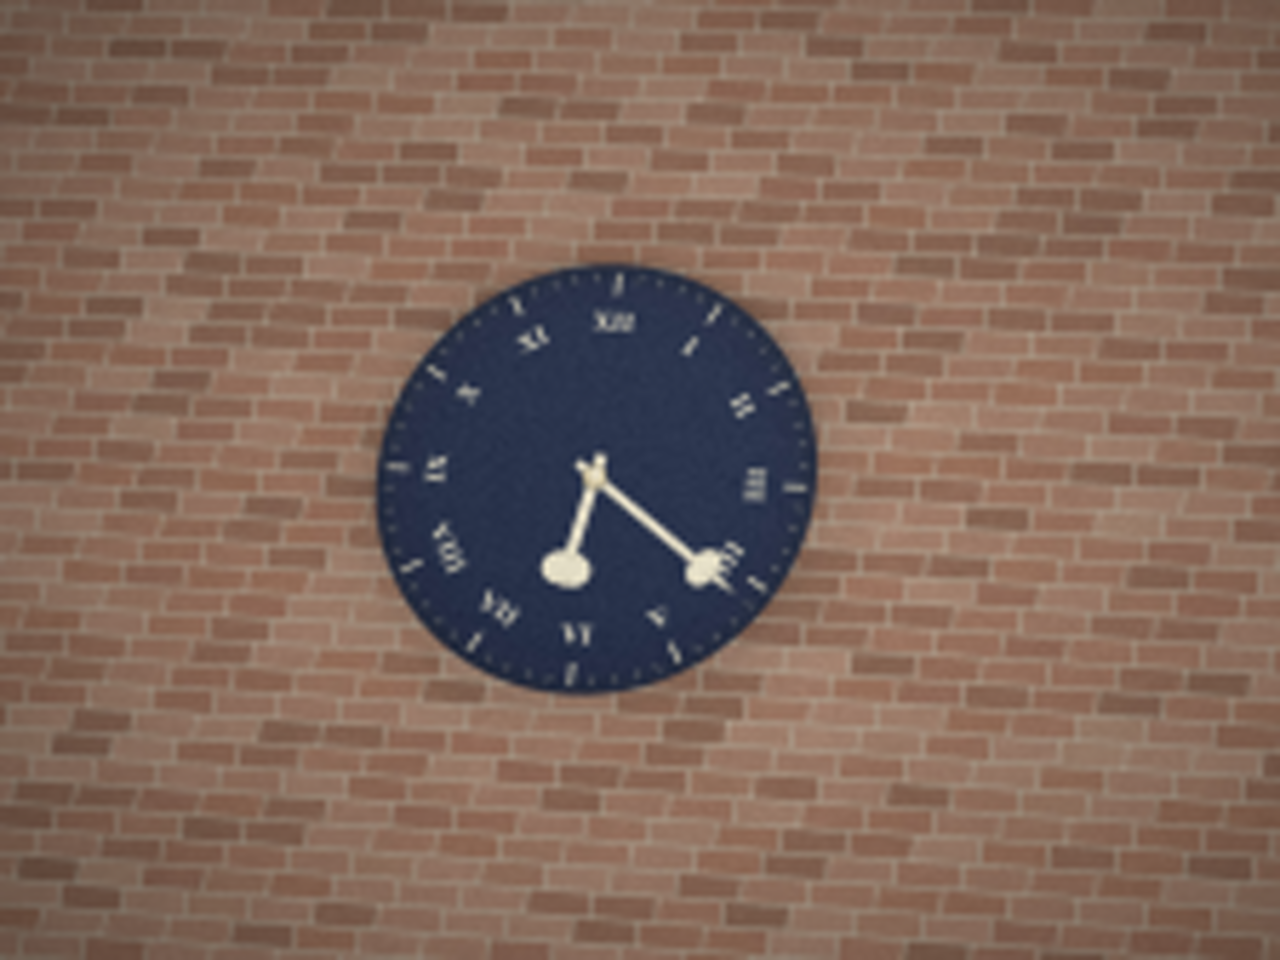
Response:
6h21
